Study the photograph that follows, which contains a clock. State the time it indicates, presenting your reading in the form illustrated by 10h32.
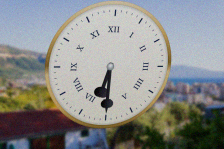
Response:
6h30
